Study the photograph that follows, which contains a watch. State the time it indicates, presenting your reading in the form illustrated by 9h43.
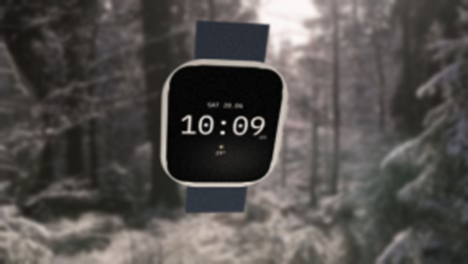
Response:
10h09
